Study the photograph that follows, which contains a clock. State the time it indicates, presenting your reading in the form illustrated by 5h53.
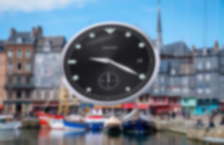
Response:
9h20
